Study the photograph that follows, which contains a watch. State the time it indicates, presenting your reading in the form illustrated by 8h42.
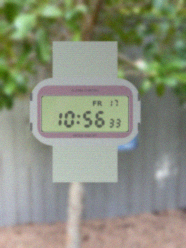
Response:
10h56
